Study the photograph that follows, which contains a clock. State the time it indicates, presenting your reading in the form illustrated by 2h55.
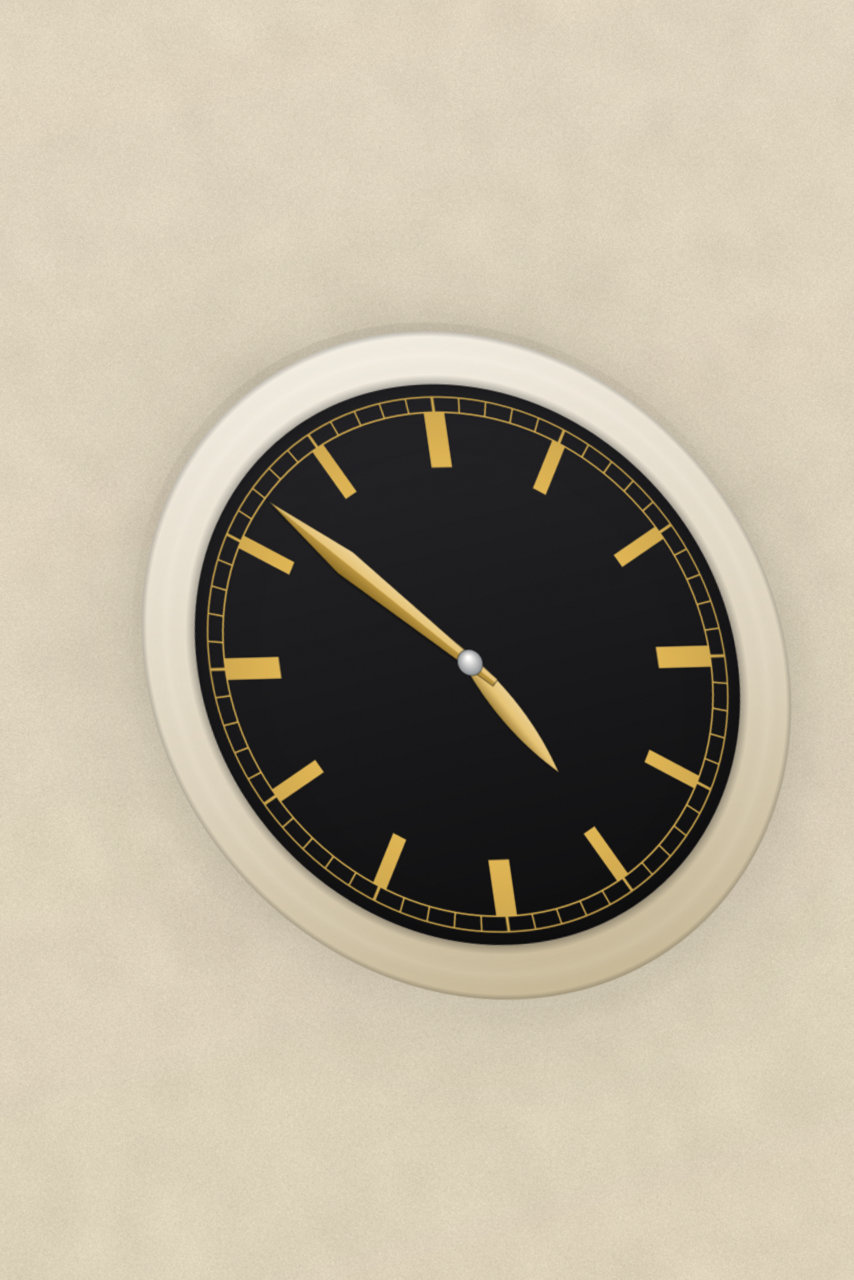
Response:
4h52
